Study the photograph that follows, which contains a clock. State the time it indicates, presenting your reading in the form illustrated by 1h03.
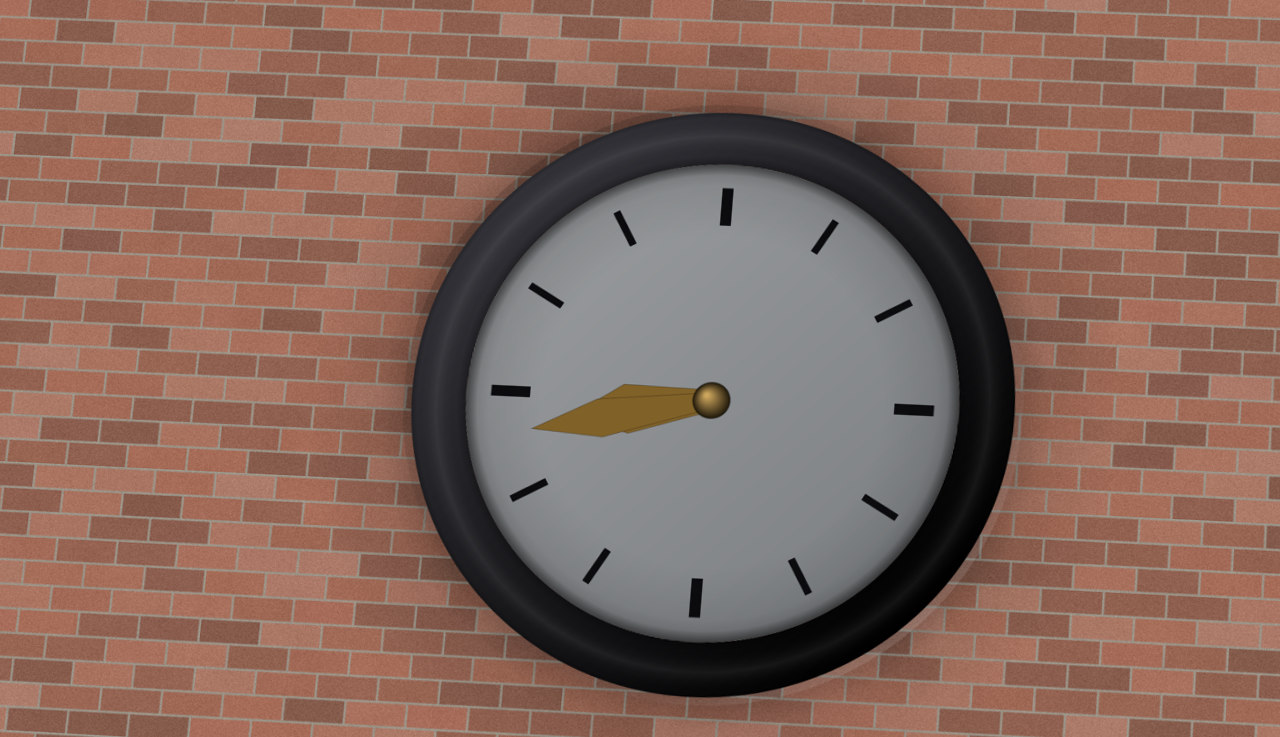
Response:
8h43
